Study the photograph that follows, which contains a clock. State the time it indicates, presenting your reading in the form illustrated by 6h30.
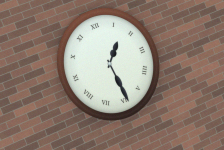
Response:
1h29
